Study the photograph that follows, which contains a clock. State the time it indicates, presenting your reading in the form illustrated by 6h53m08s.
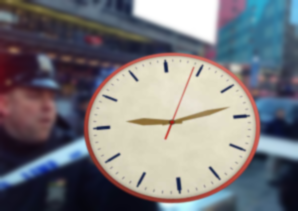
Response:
9h13m04s
